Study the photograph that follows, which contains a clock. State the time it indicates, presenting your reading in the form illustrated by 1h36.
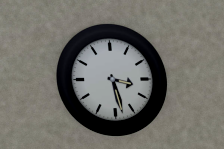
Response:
3h28
